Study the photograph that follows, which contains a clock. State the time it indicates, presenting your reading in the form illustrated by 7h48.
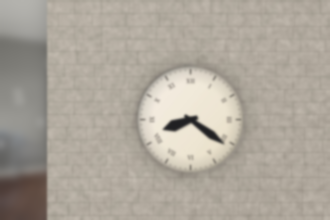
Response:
8h21
